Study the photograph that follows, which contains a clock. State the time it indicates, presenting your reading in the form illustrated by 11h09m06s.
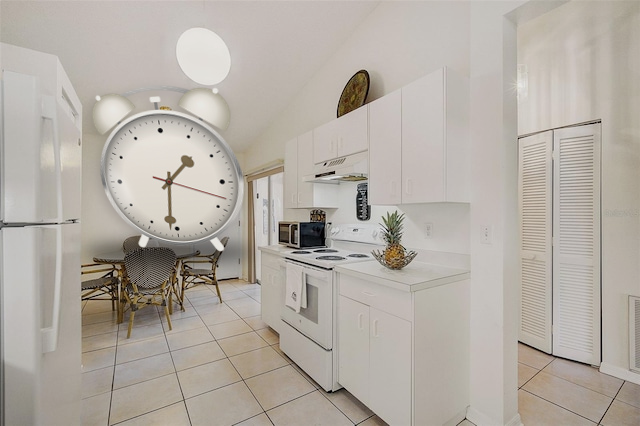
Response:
1h31m18s
